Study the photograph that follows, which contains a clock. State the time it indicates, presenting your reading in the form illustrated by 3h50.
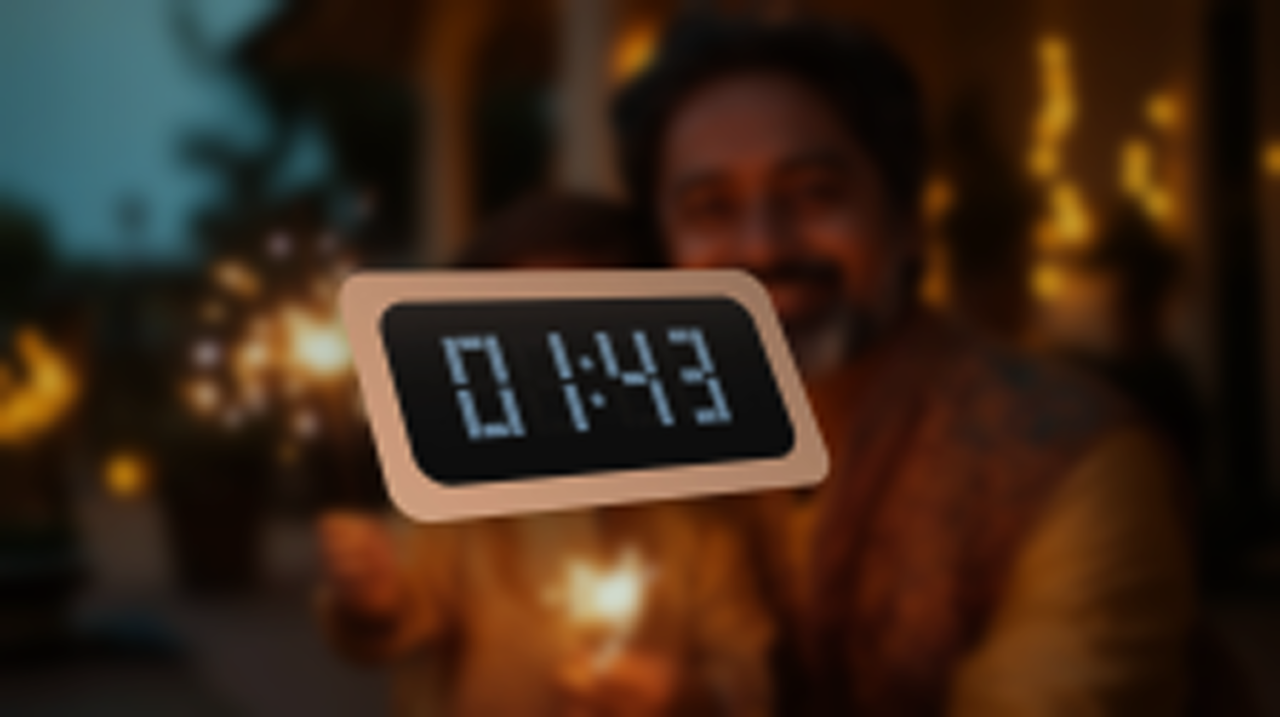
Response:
1h43
